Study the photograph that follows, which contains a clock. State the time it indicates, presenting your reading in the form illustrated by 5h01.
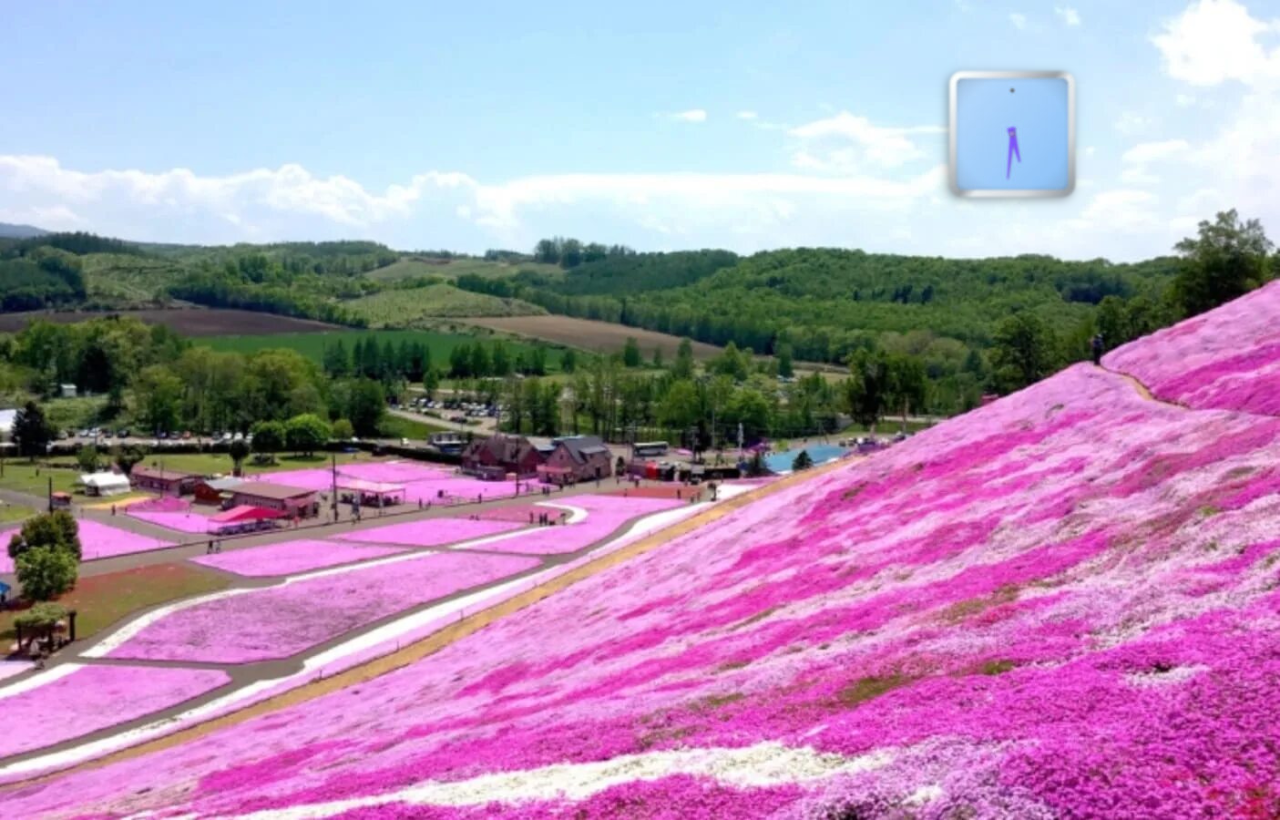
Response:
5h31
